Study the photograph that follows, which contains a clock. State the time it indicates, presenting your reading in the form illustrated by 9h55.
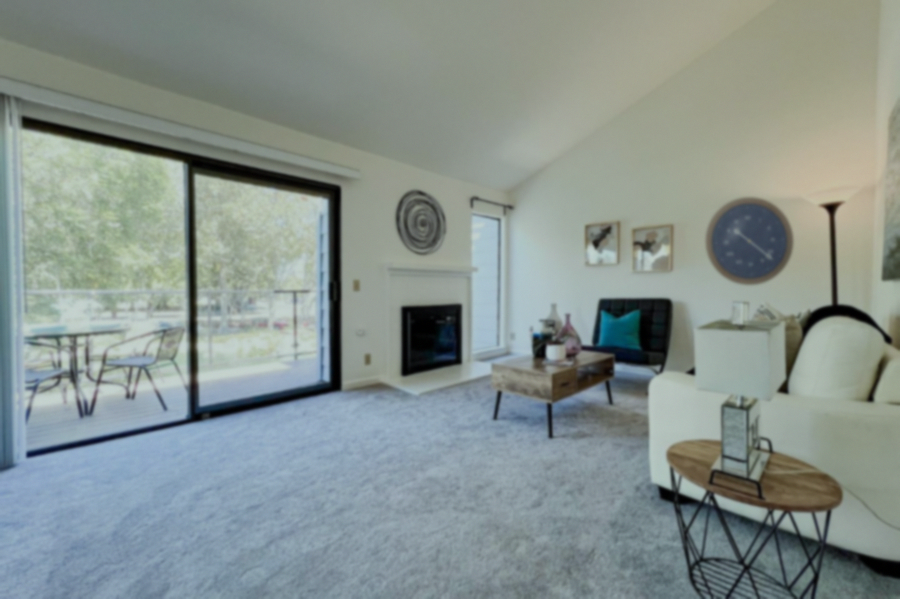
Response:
10h22
